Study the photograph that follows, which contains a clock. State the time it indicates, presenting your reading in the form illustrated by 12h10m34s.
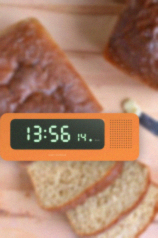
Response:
13h56m14s
